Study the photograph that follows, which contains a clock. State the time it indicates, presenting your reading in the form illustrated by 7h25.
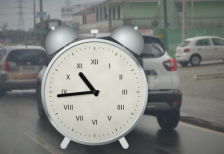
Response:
10h44
